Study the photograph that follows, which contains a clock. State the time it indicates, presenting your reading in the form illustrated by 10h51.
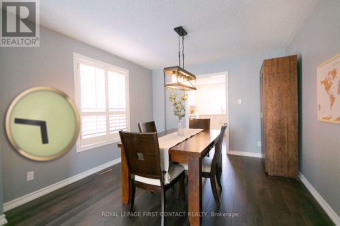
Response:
5h46
